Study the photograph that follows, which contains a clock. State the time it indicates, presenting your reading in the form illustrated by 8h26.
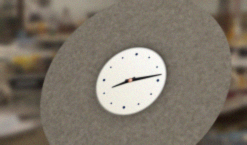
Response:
8h13
